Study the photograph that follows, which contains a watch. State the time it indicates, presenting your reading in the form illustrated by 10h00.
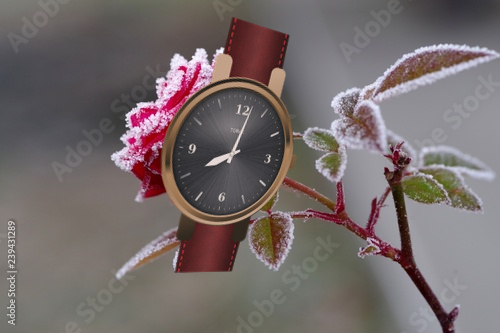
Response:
8h02
